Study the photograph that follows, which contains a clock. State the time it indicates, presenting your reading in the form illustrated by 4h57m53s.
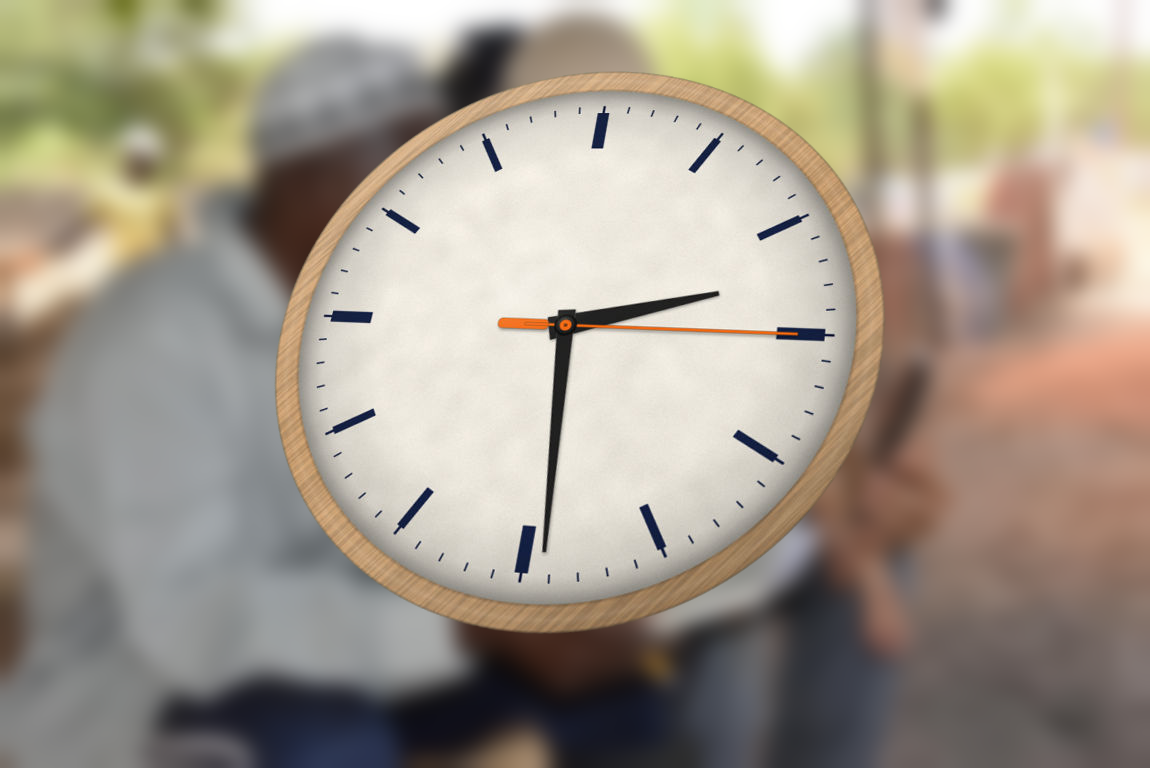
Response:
2h29m15s
